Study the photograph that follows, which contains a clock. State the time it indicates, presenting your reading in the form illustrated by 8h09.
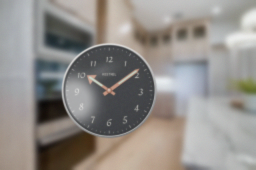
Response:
10h09
